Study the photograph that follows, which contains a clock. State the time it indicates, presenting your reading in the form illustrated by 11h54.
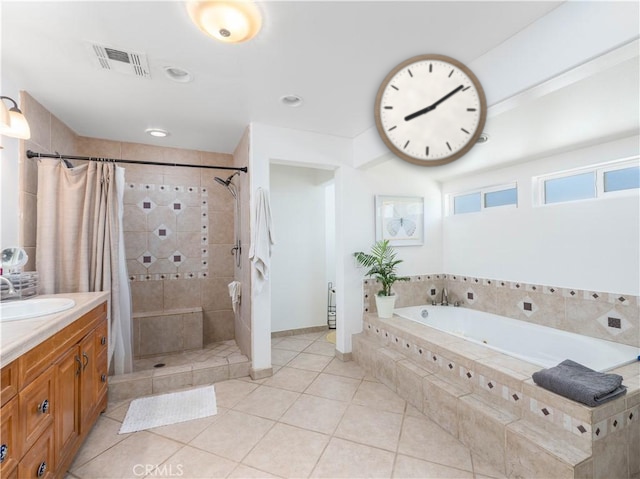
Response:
8h09
